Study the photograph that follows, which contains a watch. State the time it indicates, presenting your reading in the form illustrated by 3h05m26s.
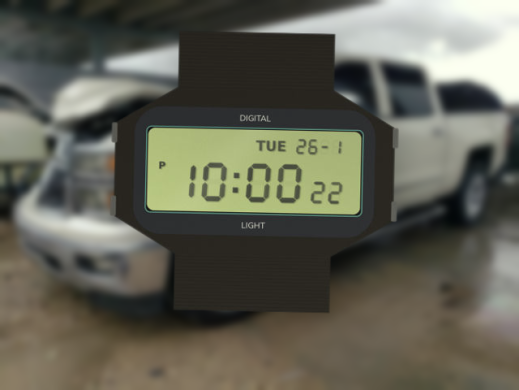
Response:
10h00m22s
